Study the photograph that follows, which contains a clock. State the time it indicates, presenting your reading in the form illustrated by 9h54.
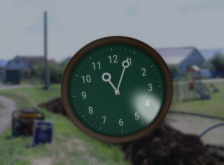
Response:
11h04
